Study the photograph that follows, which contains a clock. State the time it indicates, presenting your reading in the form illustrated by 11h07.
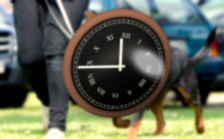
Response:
11h44
